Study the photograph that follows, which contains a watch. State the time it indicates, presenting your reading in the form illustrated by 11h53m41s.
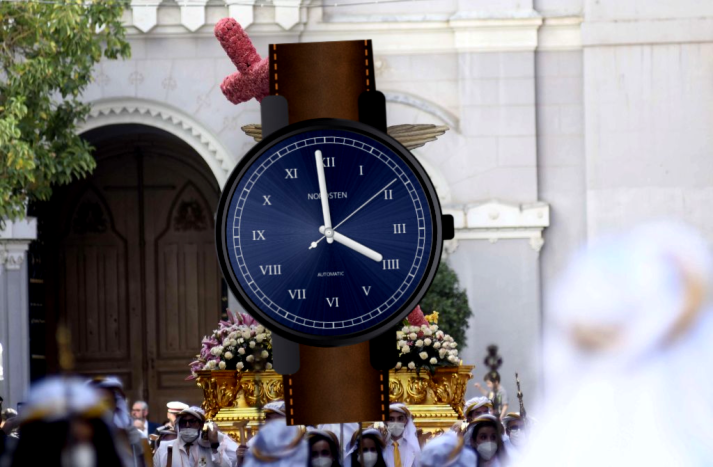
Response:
3h59m09s
